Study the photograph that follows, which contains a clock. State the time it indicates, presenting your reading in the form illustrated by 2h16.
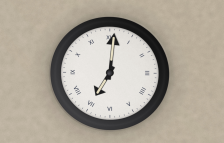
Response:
7h01
